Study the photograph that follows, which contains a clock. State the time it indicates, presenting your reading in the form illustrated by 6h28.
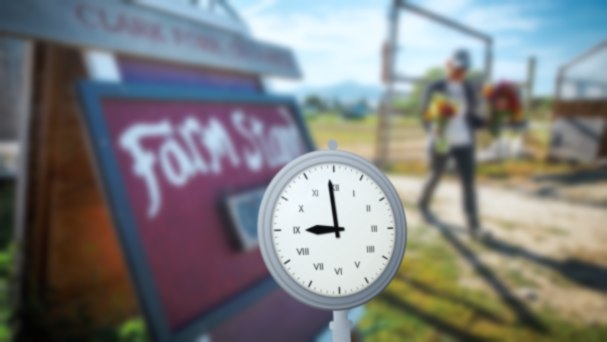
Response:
8h59
